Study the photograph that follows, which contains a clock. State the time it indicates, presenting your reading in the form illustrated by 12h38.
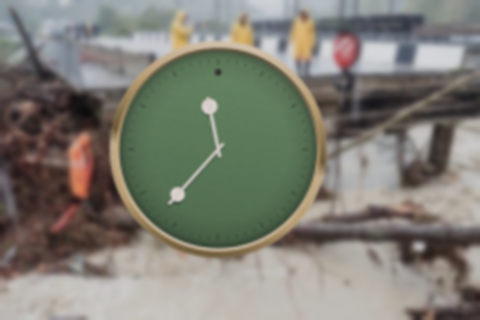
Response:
11h37
